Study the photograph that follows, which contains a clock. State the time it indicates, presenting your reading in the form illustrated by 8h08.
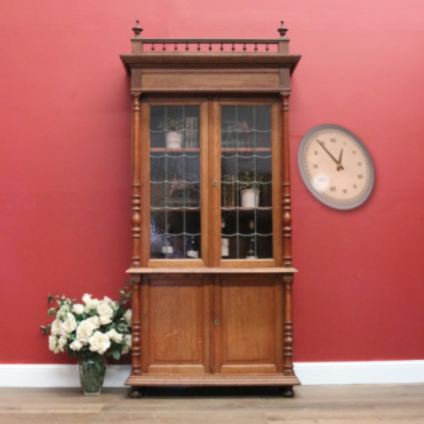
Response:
12h54
